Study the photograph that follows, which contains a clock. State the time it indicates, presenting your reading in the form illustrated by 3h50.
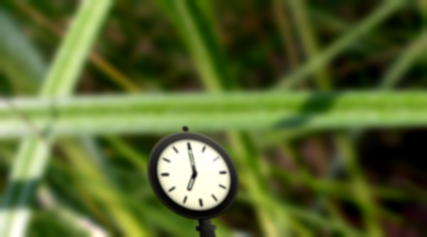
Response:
7h00
